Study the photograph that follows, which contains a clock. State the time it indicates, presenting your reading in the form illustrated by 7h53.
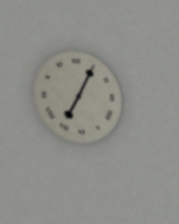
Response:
7h05
